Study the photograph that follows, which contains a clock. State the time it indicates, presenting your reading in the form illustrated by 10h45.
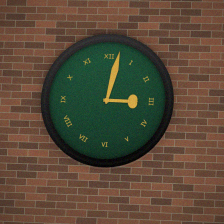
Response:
3h02
